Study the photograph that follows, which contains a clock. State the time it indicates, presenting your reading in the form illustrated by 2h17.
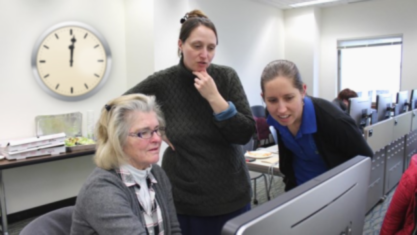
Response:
12h01
